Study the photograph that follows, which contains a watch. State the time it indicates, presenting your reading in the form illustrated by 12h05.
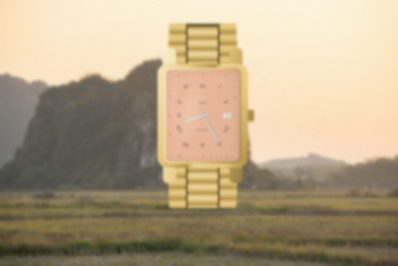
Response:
8h25
